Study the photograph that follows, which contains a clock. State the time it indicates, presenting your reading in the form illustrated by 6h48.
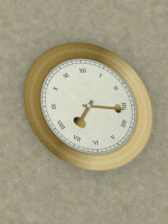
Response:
7h16
